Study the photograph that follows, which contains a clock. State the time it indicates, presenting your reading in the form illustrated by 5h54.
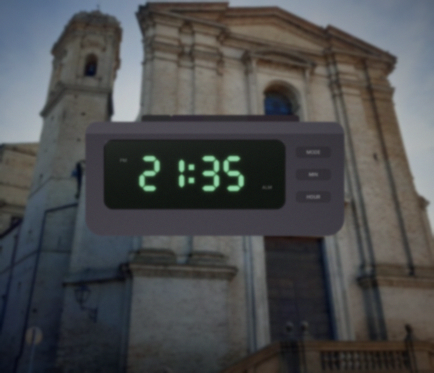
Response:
21h35
